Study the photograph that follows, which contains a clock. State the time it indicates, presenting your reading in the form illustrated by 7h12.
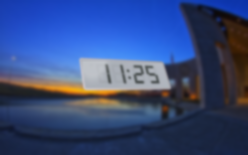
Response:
11h25
